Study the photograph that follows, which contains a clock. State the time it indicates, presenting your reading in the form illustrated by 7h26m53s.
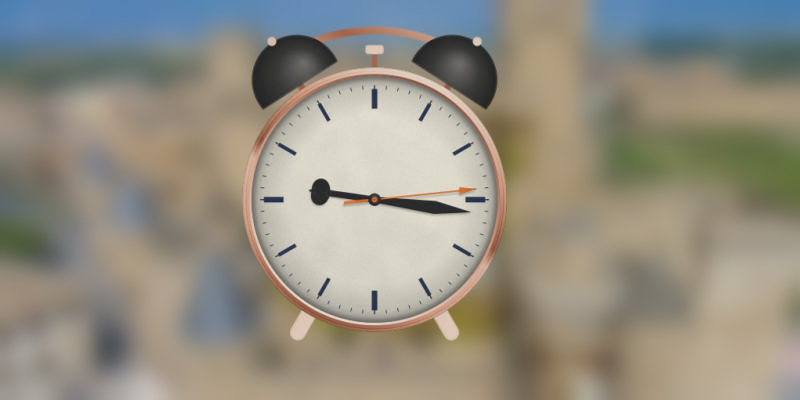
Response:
9h16m14s
